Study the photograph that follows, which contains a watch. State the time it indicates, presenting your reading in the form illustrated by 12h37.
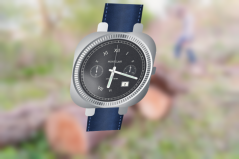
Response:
6h18
